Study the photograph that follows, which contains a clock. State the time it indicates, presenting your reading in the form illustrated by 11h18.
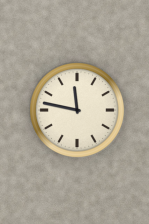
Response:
11h47
